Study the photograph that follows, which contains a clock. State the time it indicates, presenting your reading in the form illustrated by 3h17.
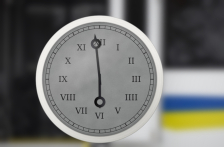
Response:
5h59
